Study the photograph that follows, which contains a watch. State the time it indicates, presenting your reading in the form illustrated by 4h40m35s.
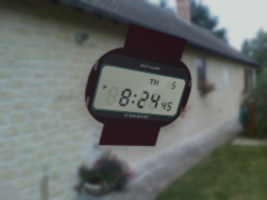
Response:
8h24m45s
